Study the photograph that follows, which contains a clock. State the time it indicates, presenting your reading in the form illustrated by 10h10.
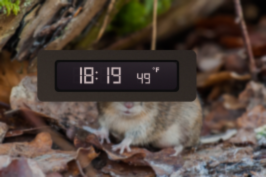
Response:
18h19
